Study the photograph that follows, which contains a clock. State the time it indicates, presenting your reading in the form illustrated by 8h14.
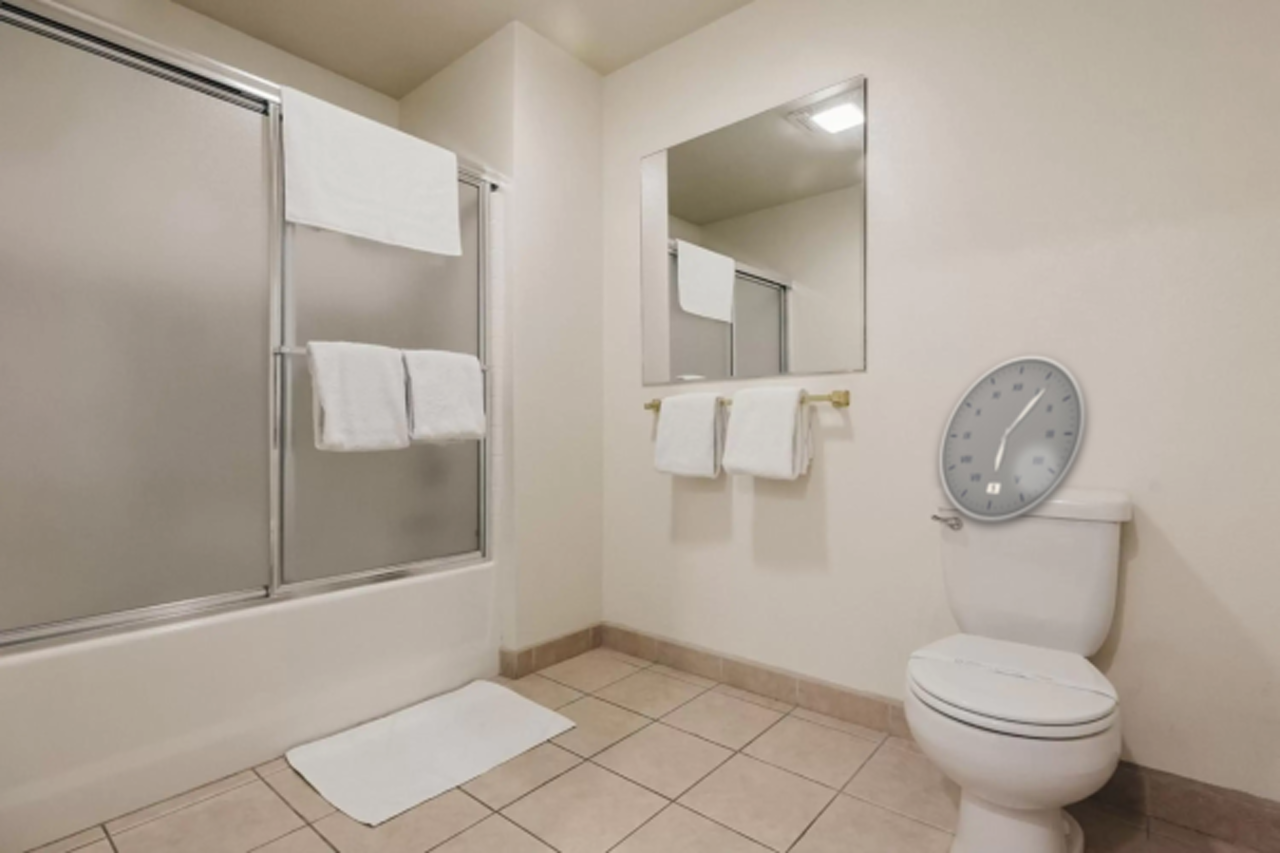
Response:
6h06
